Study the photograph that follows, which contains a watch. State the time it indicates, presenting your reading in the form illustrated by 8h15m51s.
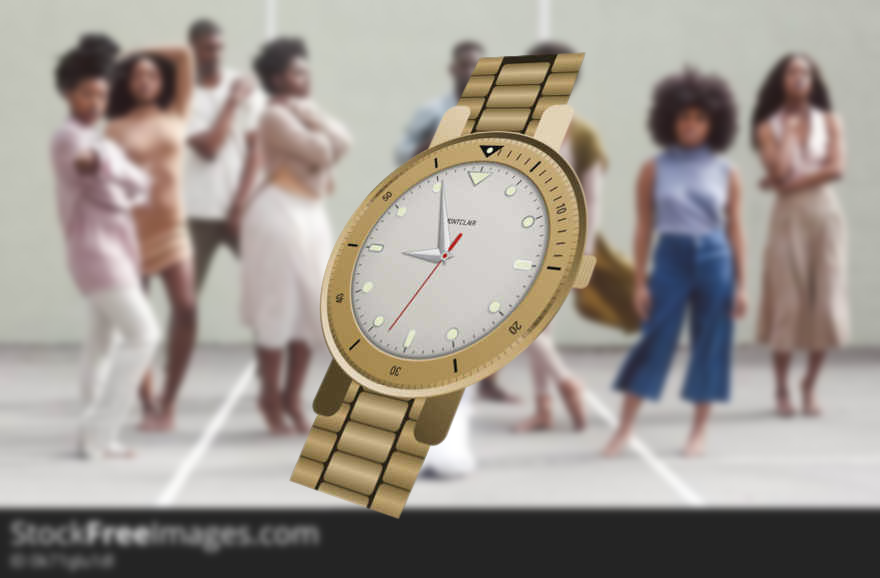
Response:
8h55m33s
